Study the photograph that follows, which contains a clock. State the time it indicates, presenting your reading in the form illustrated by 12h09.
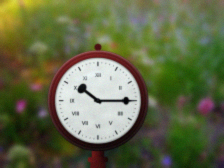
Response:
10h15
